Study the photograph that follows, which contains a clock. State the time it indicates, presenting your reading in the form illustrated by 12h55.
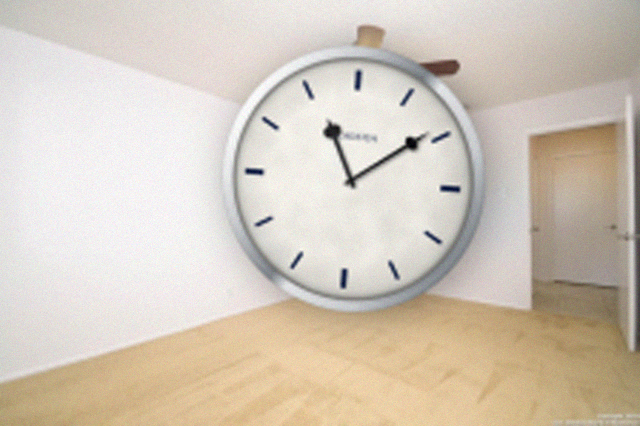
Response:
11h09
